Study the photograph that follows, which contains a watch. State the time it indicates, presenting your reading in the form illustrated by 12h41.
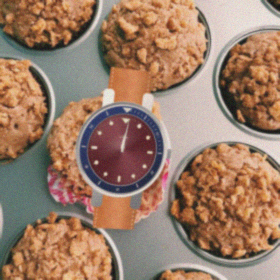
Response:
12h01
